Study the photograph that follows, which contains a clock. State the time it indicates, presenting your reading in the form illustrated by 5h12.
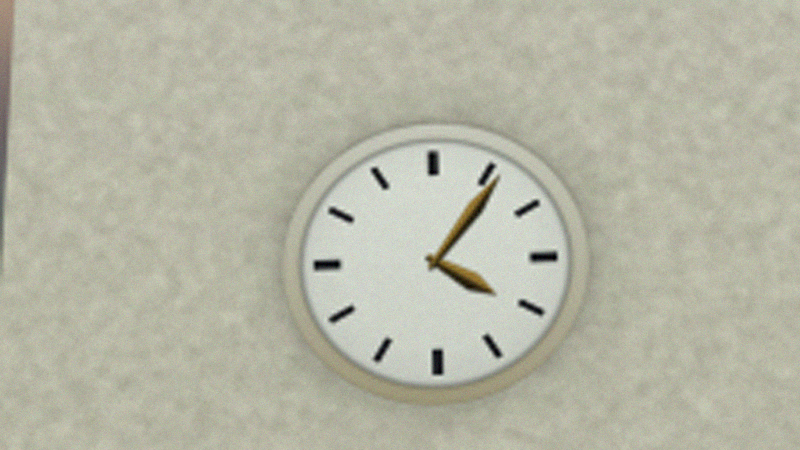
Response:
4h06
